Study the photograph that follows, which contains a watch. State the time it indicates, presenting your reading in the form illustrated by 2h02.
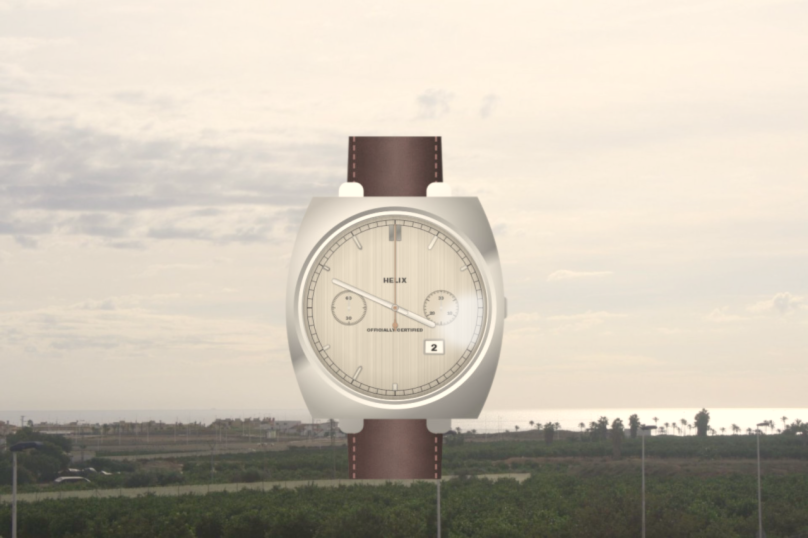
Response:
3h49
